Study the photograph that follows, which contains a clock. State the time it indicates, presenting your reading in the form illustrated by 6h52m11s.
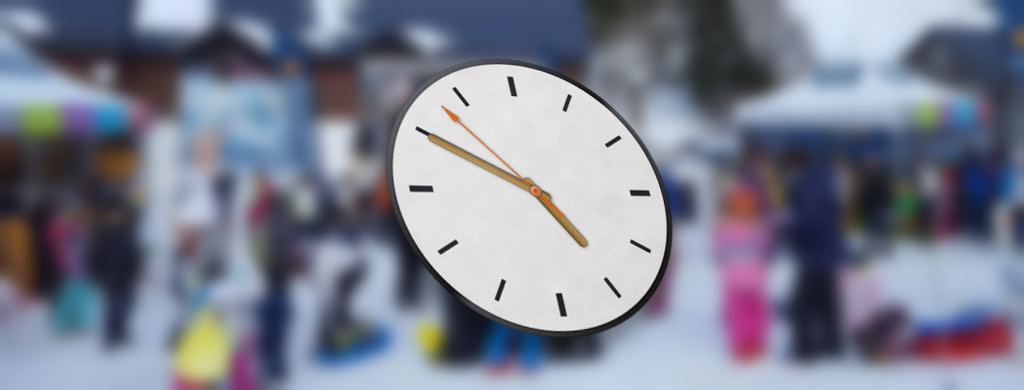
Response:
4h49m53s
